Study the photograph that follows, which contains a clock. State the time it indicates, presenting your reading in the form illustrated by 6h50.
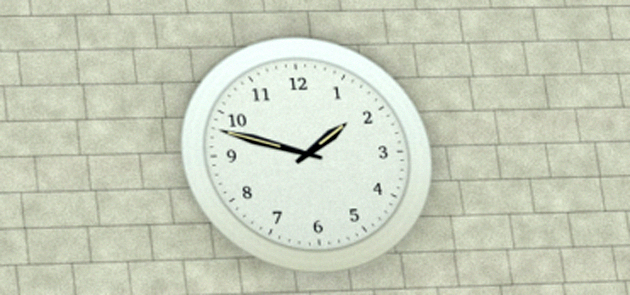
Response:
1h48
